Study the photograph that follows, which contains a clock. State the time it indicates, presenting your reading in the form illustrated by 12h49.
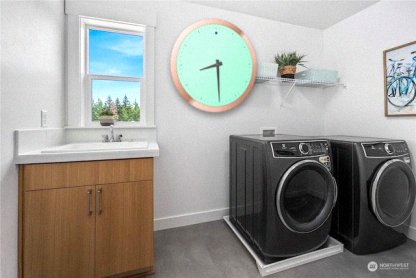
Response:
8h30
